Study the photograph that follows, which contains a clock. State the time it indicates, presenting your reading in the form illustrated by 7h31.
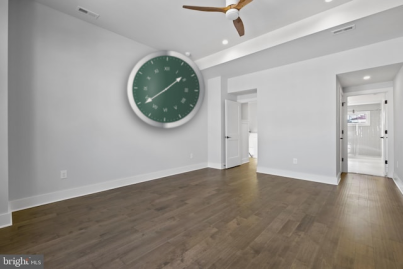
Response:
1h39
